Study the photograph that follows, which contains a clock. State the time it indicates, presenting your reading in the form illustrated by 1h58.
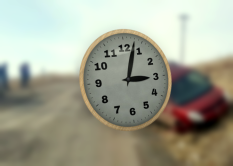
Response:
3h03
